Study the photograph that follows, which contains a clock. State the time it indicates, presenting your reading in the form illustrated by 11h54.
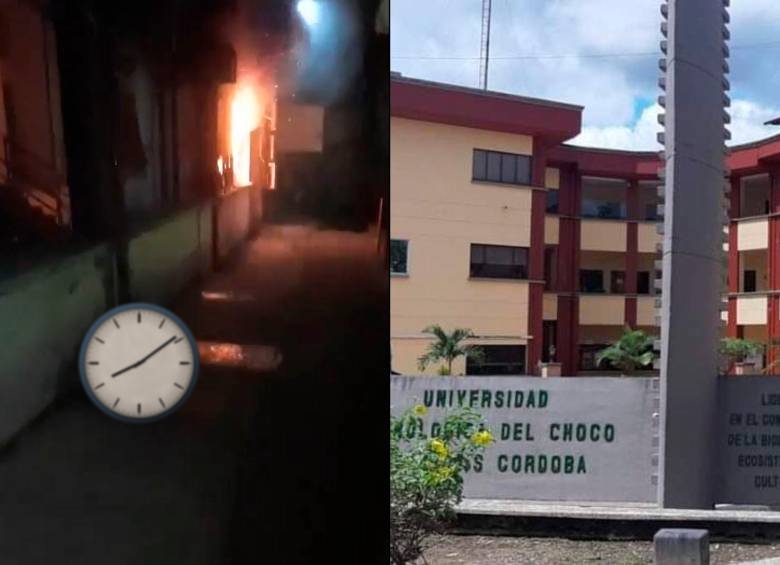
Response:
8h09
